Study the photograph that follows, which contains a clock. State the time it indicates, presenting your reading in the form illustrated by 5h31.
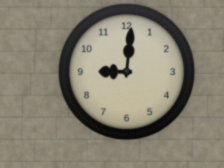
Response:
9h01
